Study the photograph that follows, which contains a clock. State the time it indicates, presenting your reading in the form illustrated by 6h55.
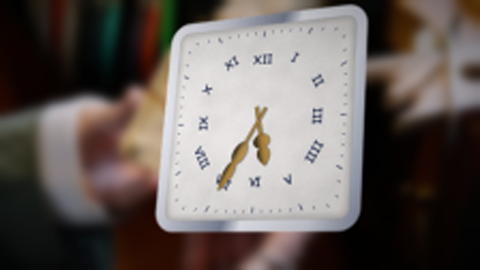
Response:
5h35
